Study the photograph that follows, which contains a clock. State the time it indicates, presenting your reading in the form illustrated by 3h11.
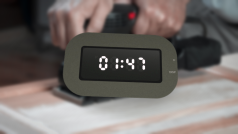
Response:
1h47
